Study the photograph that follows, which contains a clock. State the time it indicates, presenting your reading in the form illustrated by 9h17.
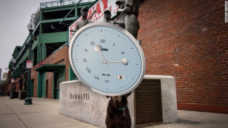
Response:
11h14
